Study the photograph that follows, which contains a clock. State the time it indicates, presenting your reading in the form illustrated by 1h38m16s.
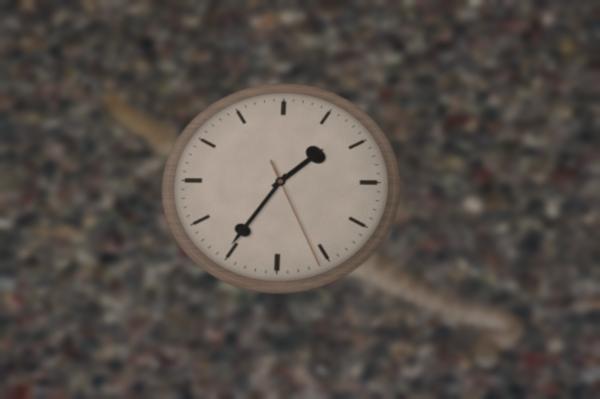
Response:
1h35m26s
